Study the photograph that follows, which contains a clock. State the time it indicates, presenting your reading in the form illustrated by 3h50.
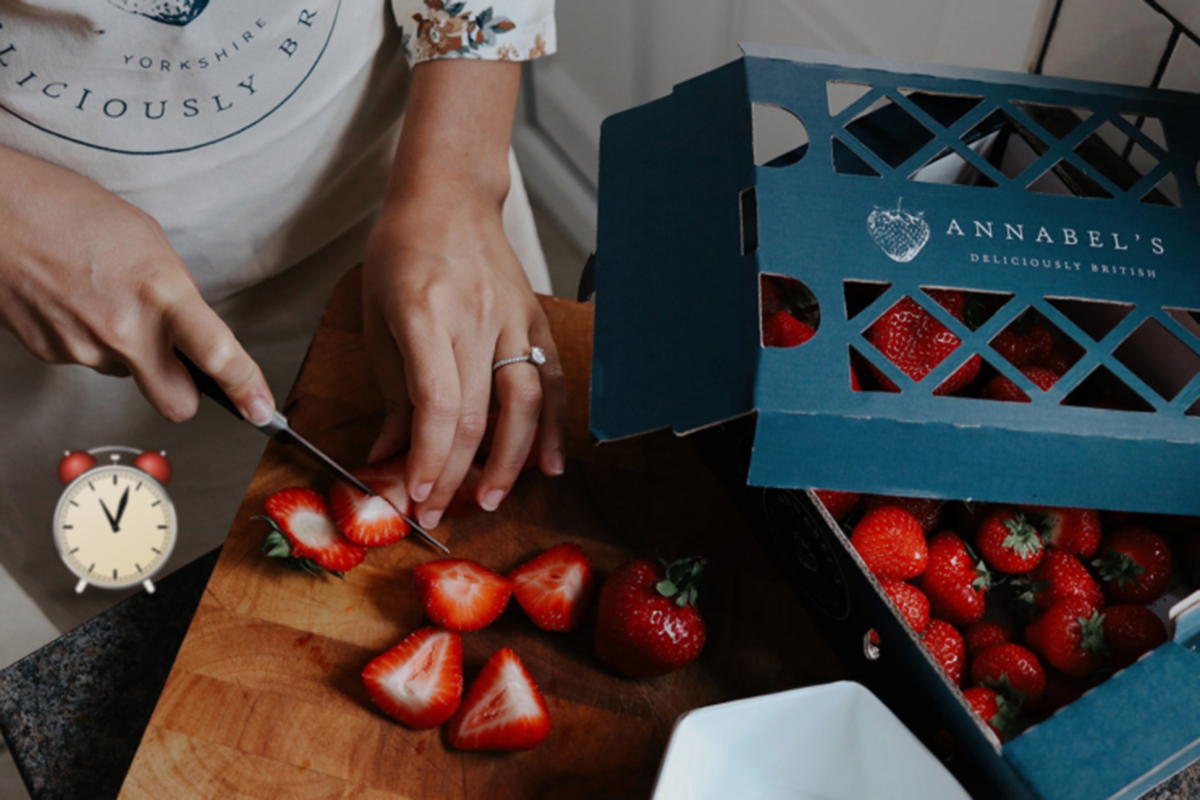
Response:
11h03
